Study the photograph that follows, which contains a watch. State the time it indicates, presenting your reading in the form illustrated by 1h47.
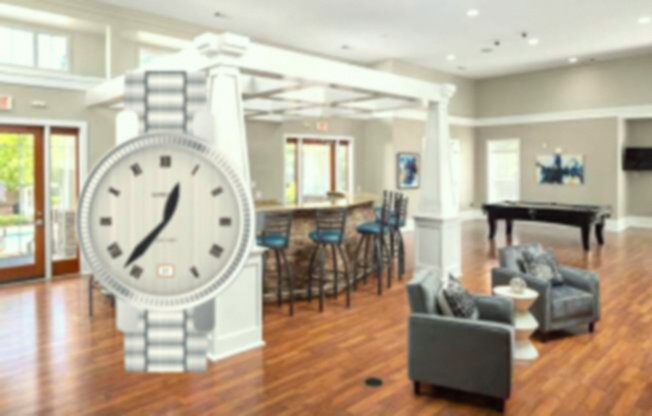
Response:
12h37
